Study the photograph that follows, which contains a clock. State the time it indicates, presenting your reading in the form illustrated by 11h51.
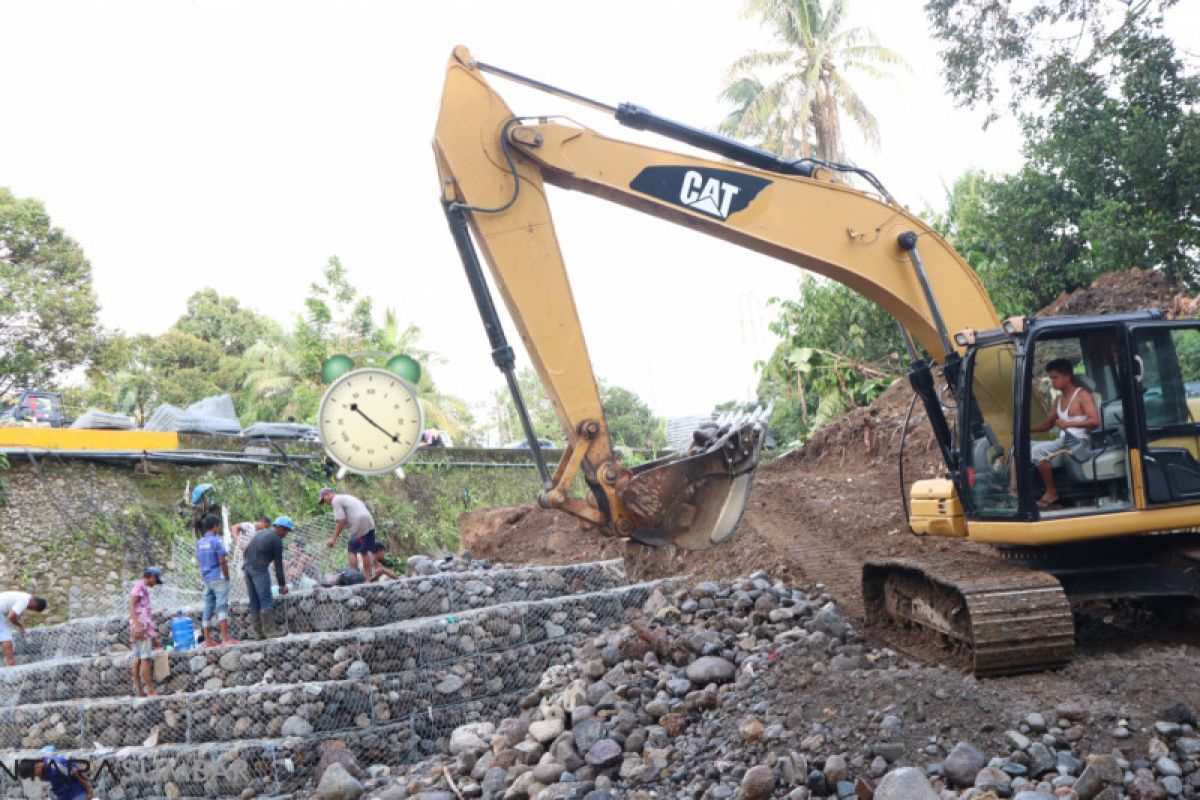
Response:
10h21
